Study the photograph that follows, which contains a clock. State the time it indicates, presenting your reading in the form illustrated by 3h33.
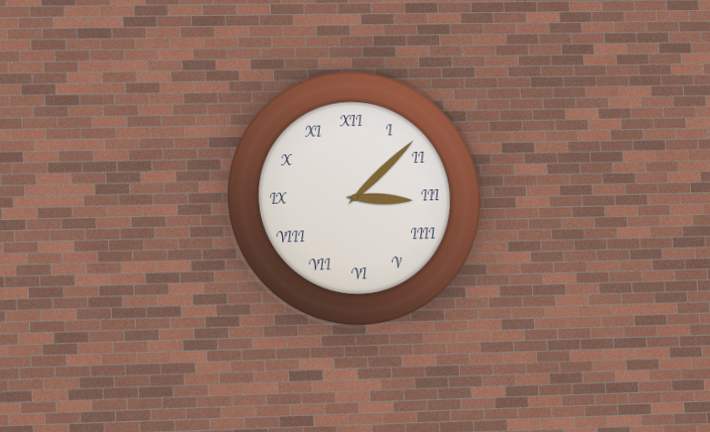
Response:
3h08
